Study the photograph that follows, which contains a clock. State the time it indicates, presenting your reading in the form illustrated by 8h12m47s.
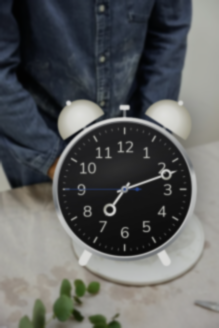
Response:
7h11m45s
